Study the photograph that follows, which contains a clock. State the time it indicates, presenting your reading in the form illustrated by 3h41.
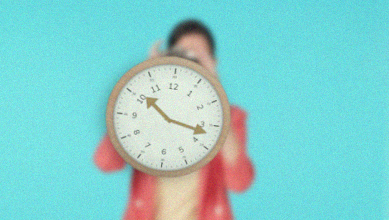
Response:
10h17
